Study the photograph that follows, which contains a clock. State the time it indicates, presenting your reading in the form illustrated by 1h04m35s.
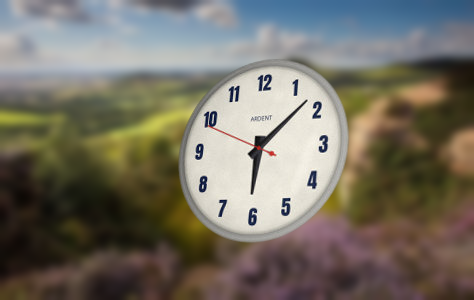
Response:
6h07m49s
